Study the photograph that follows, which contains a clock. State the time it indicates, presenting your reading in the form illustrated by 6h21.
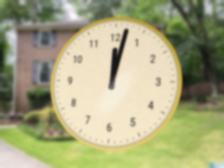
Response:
12h02
